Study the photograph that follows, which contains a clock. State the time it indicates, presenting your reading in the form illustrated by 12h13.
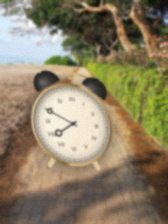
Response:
7h49
